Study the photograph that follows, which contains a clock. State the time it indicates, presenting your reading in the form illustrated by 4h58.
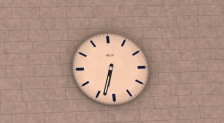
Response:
6h33
